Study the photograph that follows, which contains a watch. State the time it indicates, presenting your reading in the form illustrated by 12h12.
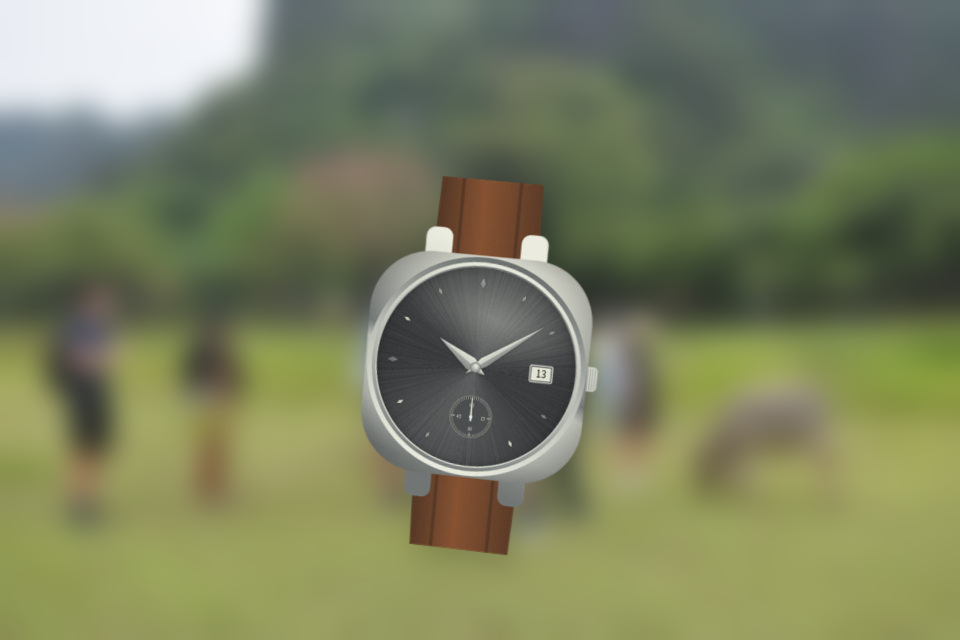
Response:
10h09
